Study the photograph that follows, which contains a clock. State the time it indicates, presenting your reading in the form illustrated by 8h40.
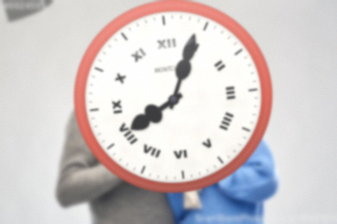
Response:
8h04
